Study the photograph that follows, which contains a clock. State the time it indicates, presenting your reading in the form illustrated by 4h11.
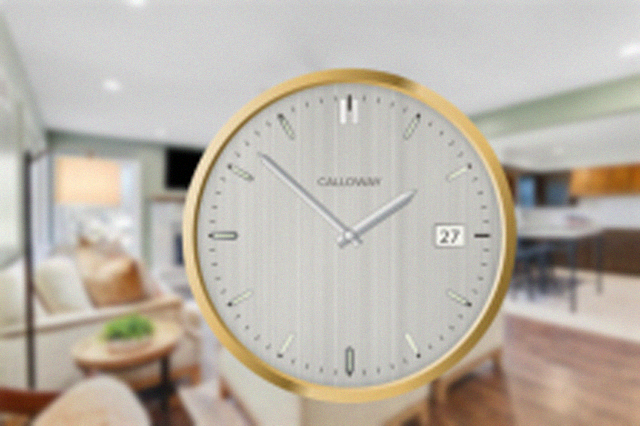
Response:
1h52
